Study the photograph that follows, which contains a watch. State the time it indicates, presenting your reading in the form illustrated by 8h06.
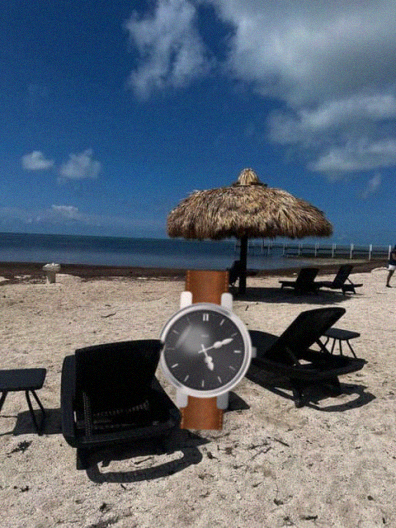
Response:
5h11
